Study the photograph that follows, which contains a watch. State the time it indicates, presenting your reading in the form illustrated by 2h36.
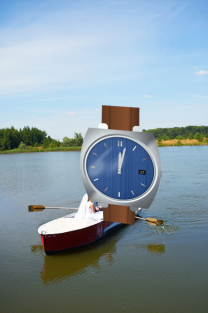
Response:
12h02
